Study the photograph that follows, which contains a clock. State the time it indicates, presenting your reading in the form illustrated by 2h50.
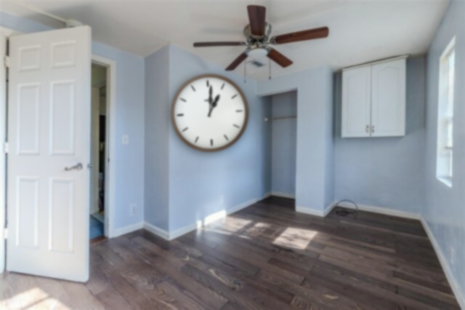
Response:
1h01
